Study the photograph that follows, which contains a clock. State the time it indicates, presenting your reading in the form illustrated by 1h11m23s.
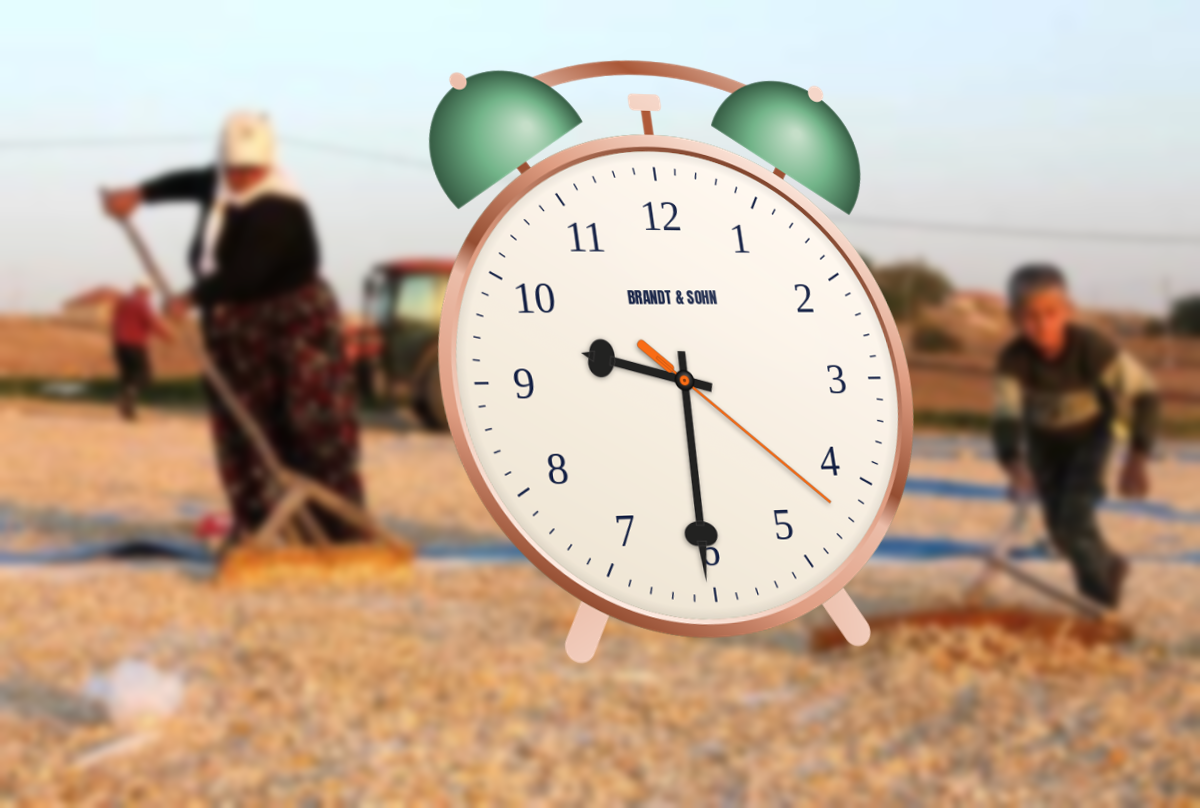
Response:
9h30m22s
